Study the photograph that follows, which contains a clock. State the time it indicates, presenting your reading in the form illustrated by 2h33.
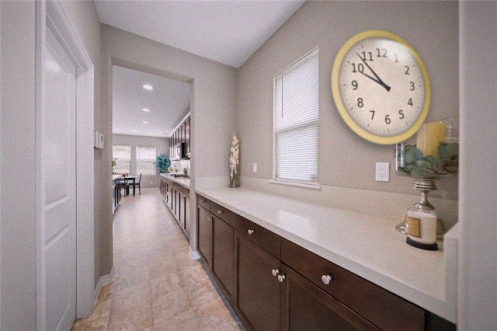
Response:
9h53
